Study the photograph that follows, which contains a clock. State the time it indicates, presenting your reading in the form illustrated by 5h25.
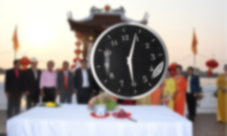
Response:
6h04
